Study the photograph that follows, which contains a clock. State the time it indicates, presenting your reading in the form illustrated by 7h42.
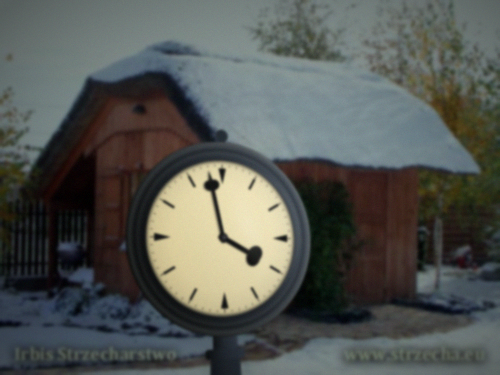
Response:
3h58
